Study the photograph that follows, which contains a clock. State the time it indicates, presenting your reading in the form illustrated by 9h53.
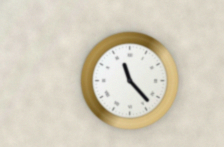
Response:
11h23
